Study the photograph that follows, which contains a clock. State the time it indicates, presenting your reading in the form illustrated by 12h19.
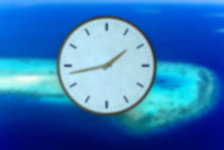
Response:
1h43
